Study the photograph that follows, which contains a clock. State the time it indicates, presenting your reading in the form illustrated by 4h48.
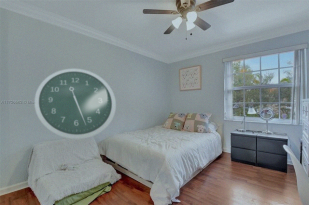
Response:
11h27
